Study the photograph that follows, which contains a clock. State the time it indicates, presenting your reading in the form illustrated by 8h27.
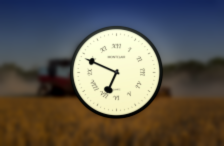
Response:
6h49
